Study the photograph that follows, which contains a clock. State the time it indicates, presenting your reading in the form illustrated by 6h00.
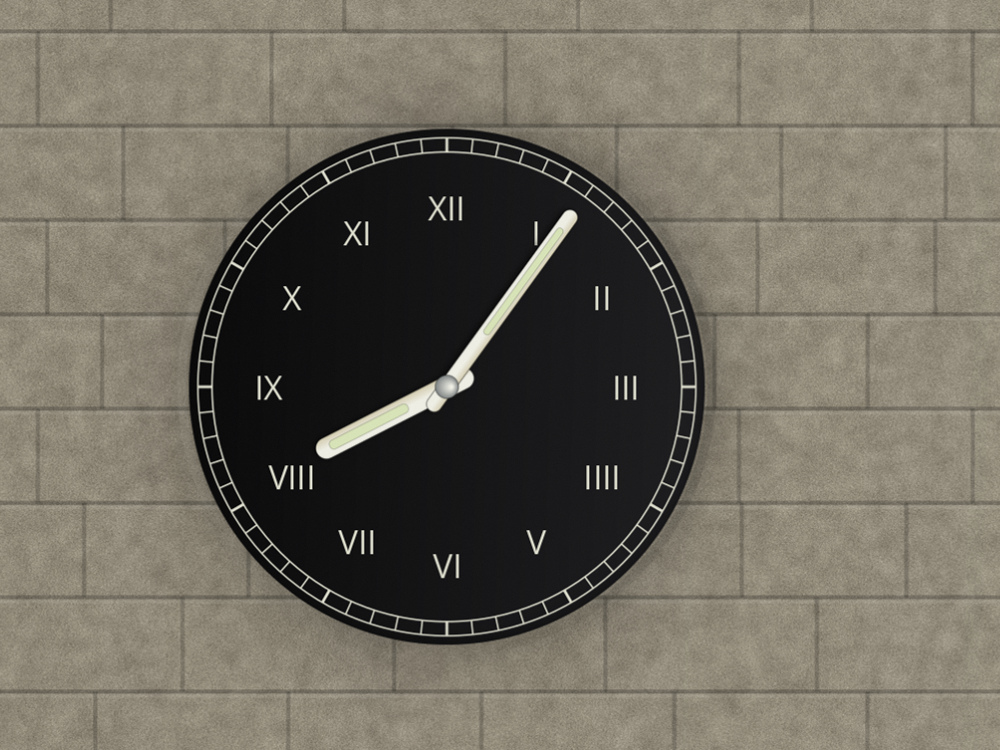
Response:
8h06
